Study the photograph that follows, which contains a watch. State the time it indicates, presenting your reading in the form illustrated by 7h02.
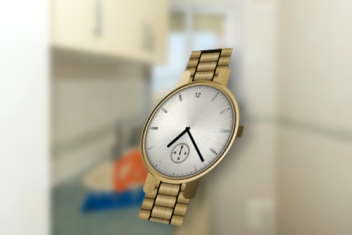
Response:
7h23
